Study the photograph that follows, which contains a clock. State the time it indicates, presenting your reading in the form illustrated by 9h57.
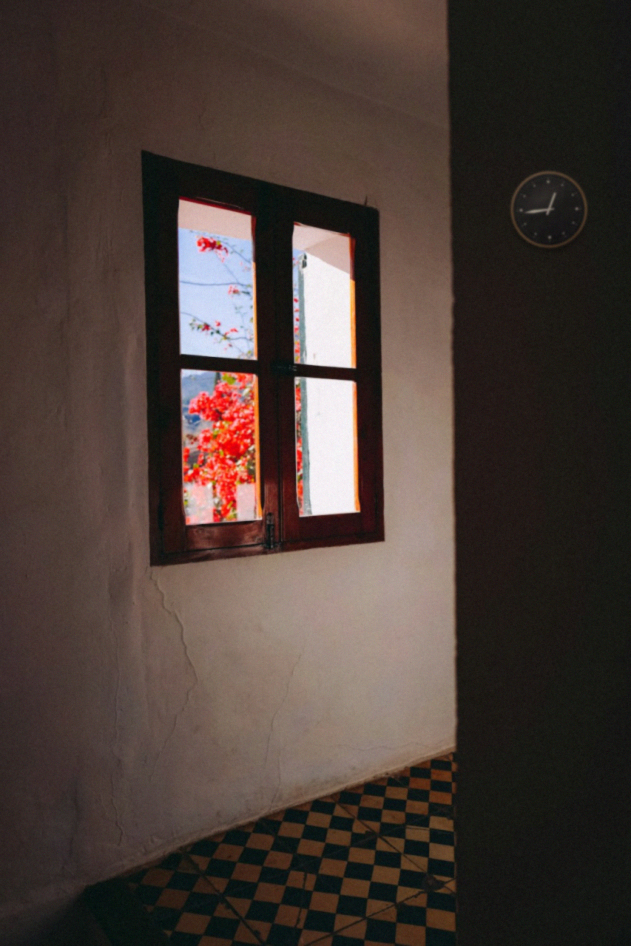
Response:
12h44
